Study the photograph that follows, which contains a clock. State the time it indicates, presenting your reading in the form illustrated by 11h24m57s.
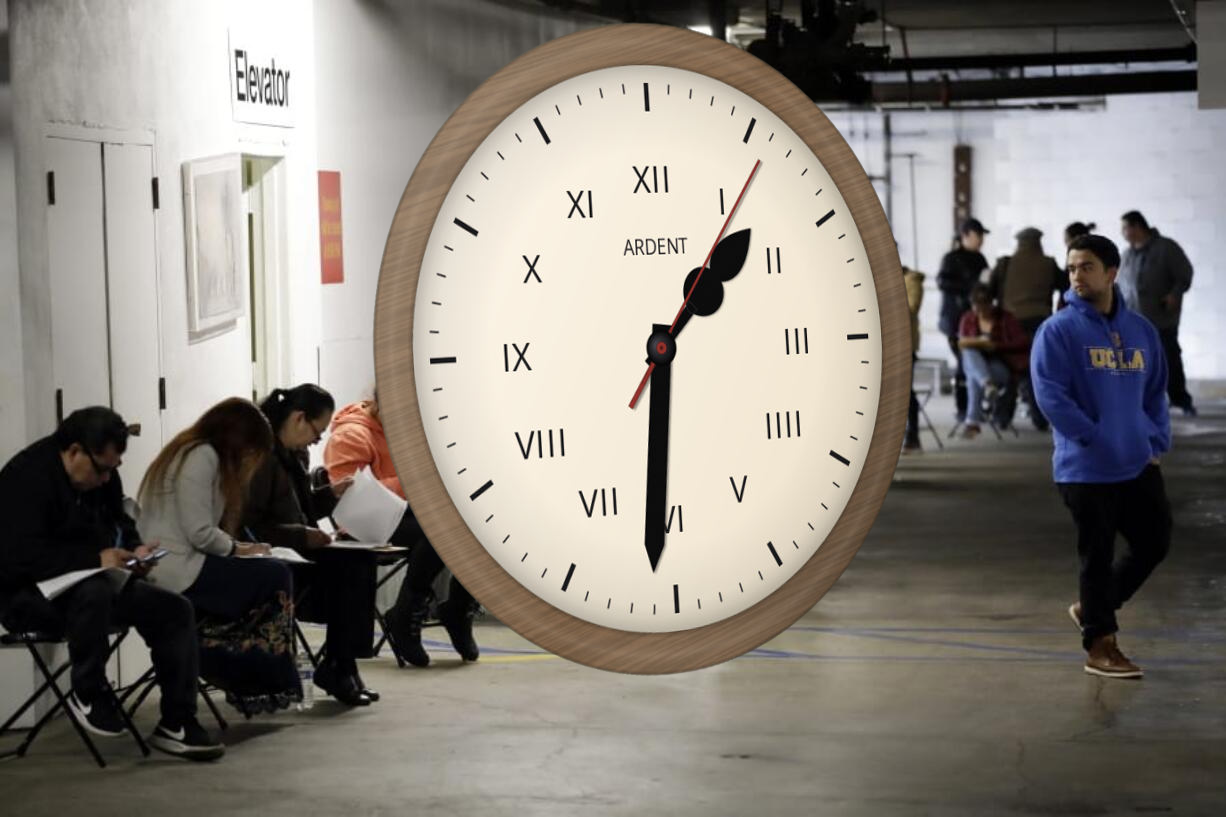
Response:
1h31m06s
